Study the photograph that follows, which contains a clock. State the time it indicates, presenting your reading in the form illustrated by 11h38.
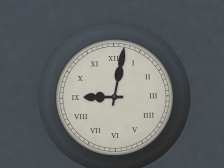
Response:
9h02
